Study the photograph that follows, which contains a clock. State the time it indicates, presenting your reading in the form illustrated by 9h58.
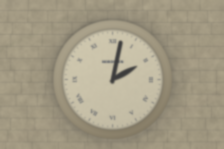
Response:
2h02
